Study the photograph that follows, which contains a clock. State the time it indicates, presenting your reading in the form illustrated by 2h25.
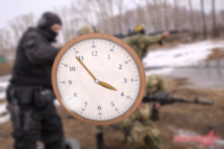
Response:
3h54
